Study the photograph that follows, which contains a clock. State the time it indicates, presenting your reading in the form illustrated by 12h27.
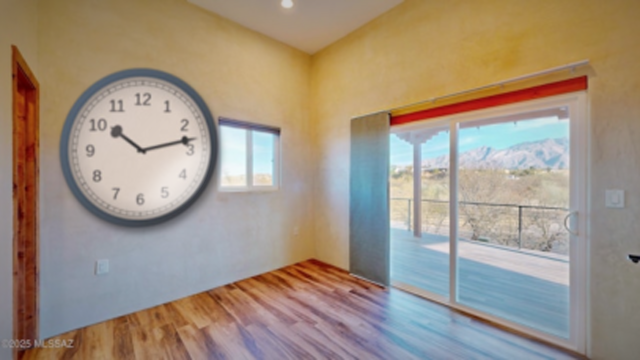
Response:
10h13
